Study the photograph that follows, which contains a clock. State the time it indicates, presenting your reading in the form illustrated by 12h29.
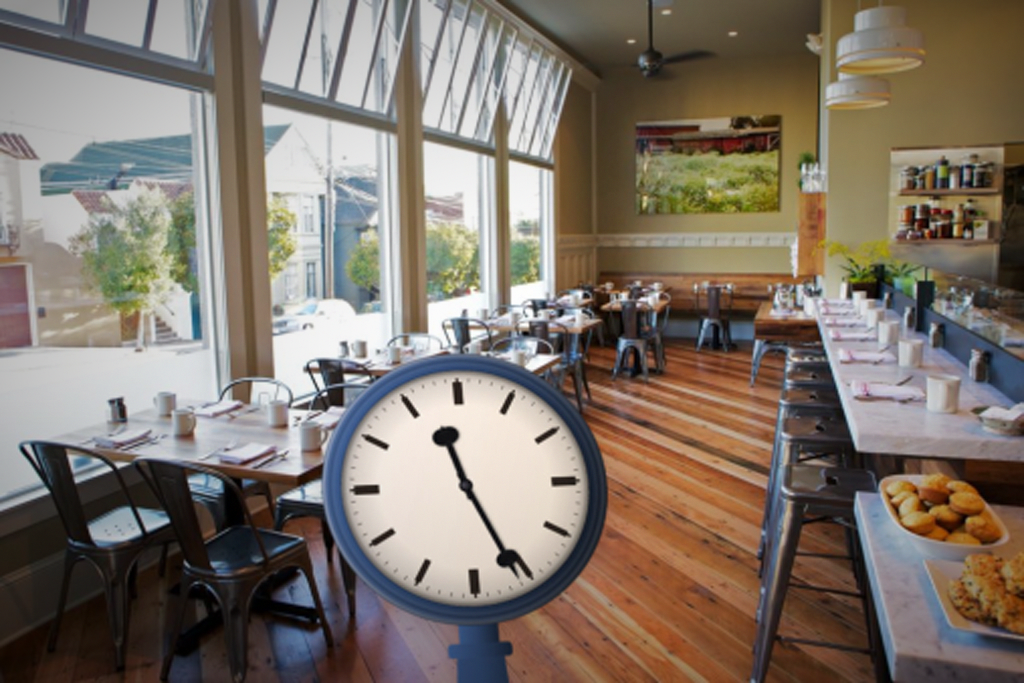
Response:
11h26
